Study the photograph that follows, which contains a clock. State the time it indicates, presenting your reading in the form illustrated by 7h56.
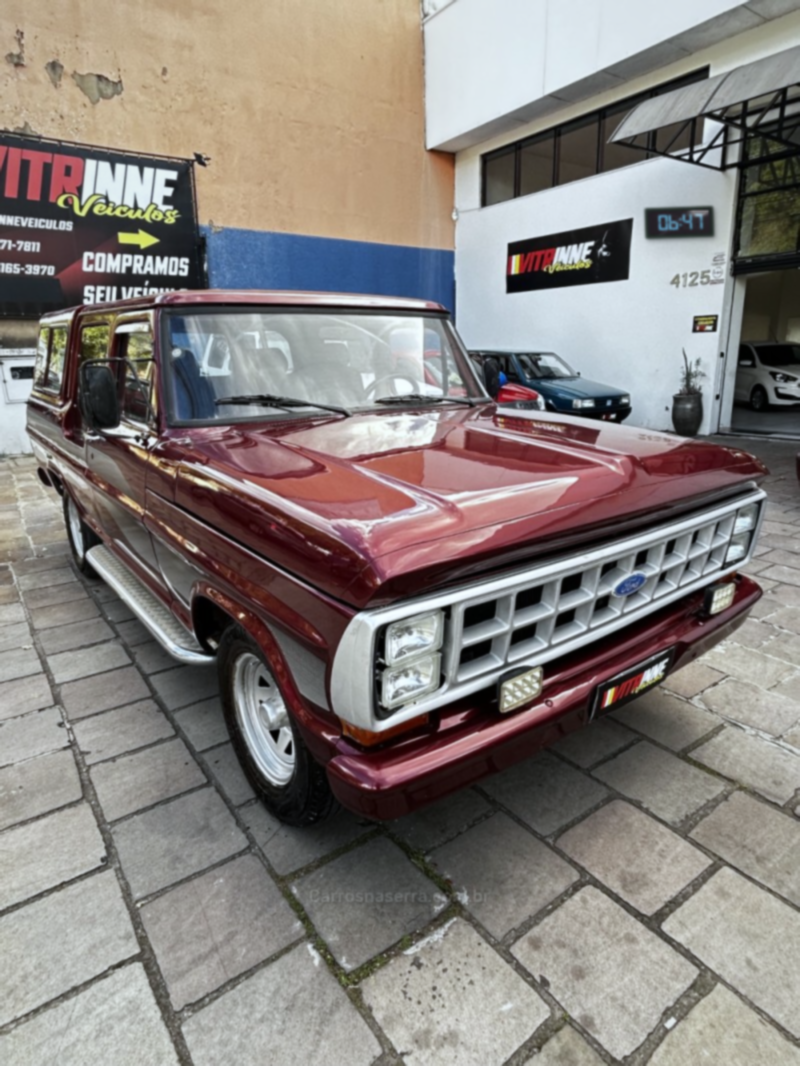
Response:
6h47
